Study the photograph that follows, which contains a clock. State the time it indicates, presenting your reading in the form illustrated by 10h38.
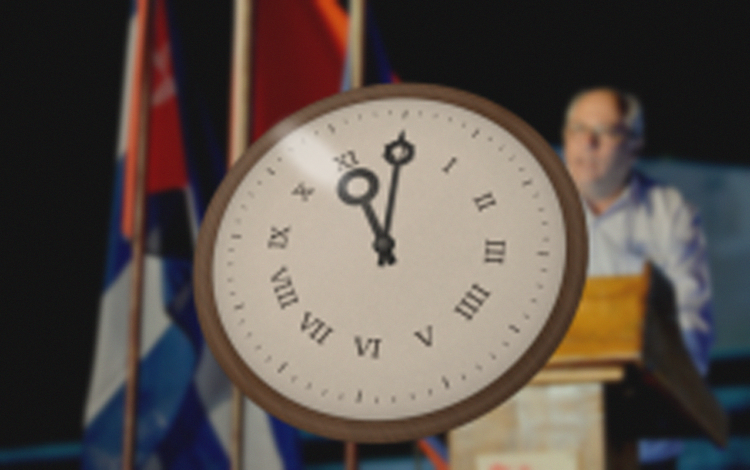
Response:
11h00
